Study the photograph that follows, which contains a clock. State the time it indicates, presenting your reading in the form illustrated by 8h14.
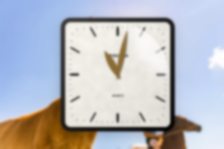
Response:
11h02
